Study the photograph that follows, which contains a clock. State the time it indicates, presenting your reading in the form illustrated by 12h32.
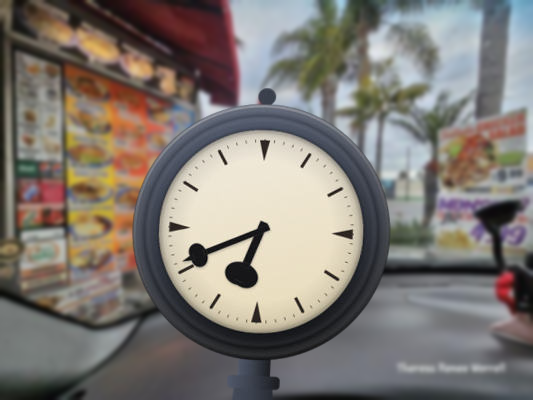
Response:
6h41
